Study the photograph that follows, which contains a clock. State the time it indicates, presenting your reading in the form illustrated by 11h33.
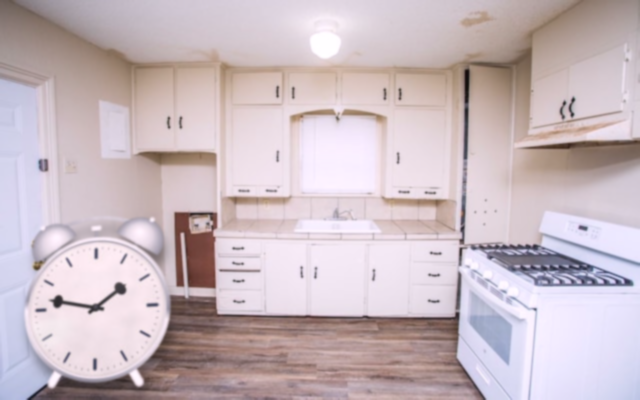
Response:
1h47
